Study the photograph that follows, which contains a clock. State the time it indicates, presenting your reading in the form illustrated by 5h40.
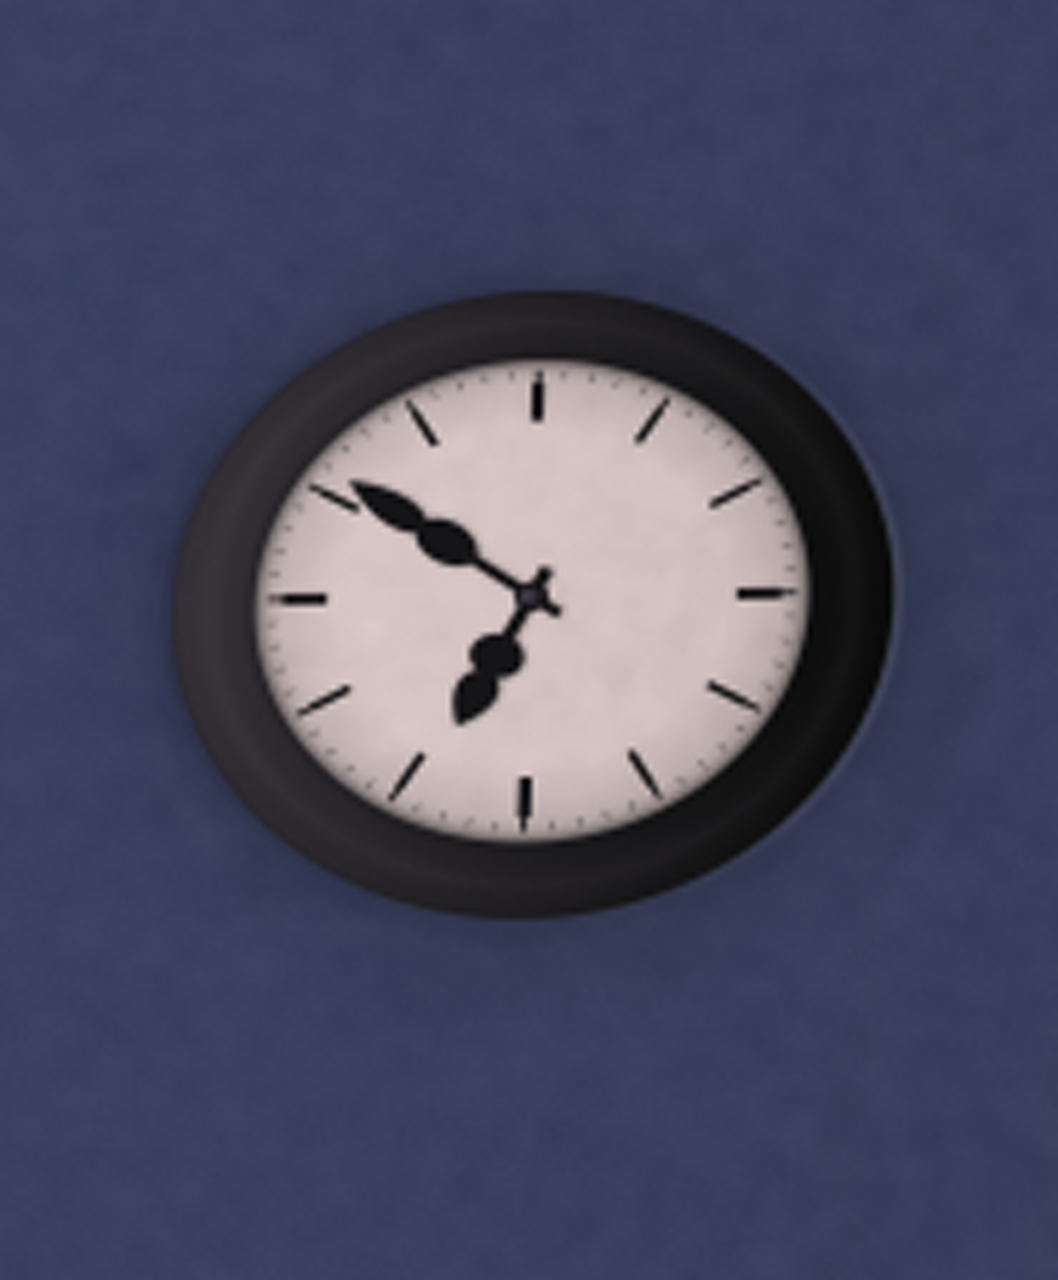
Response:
6h51
